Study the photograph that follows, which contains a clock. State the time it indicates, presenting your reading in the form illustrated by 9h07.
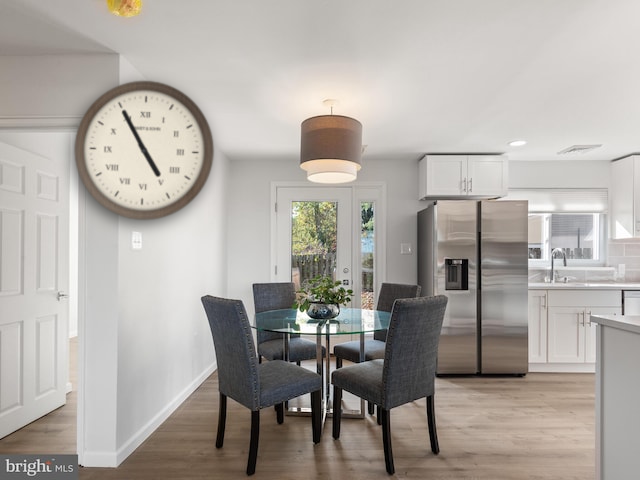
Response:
4h55
